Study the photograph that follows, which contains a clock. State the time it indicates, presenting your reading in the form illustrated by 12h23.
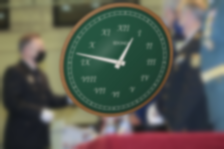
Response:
12h47
